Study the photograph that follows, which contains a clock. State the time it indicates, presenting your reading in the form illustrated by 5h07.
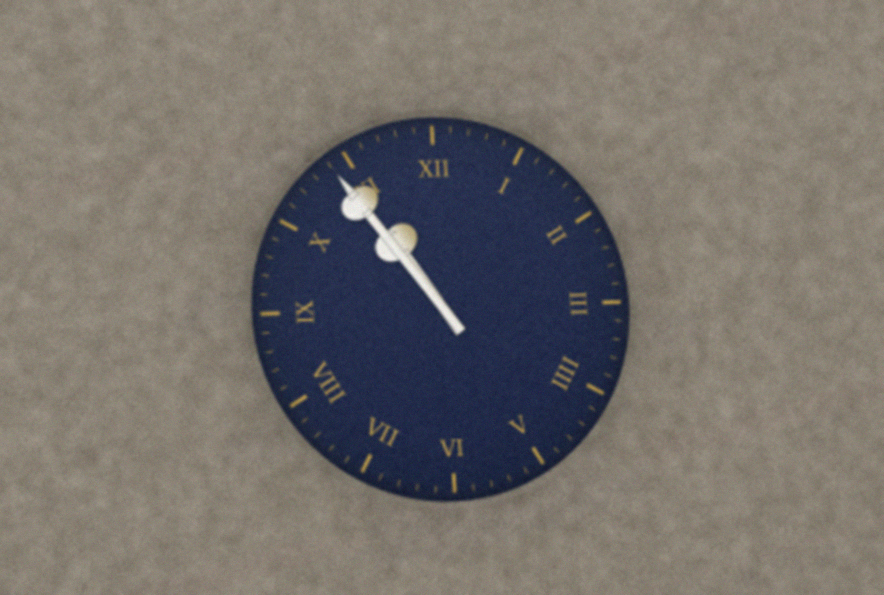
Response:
10h54
